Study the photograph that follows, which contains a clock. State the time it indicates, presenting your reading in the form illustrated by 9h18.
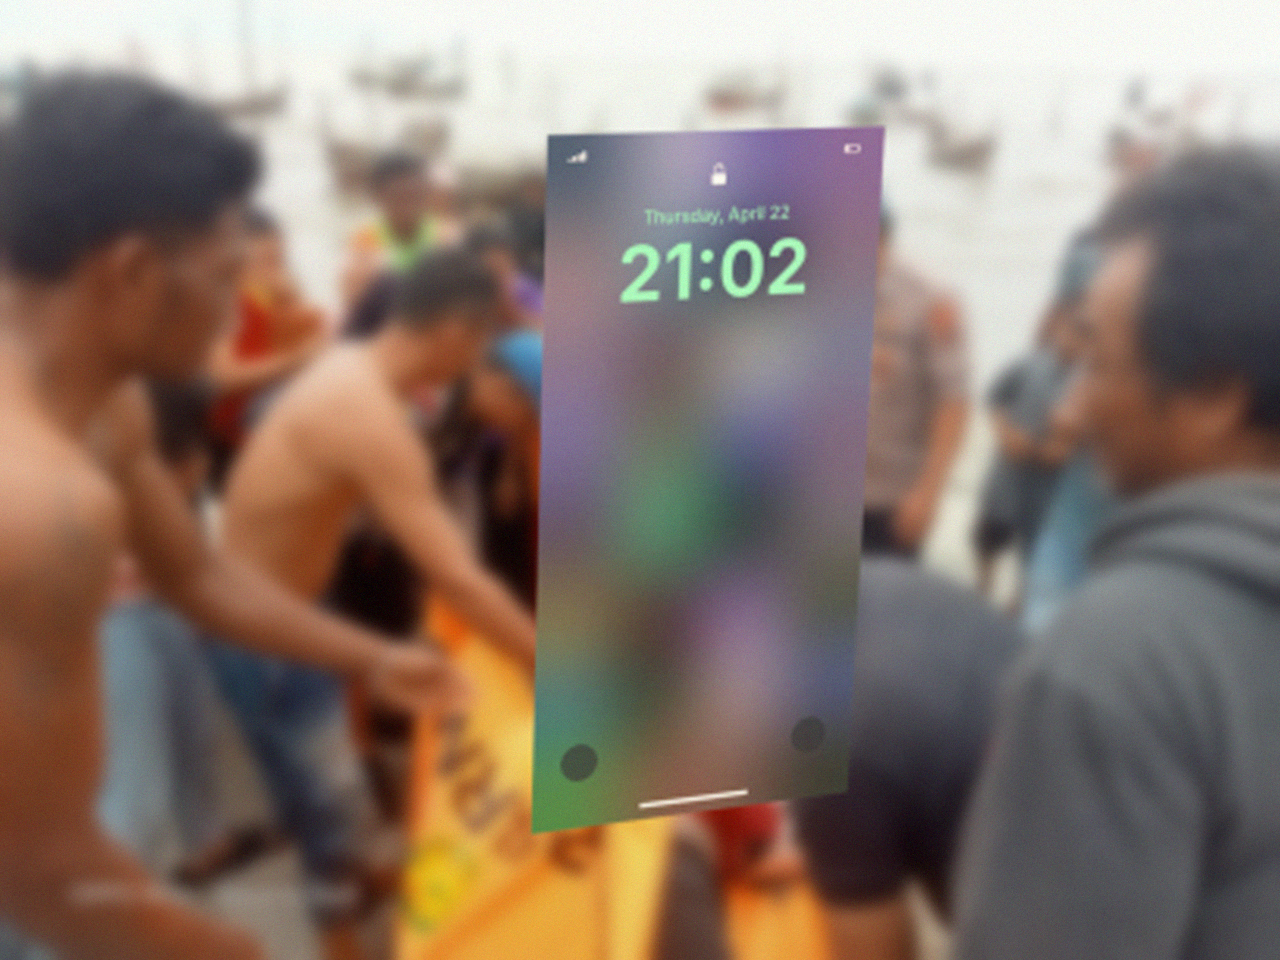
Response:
21h02
